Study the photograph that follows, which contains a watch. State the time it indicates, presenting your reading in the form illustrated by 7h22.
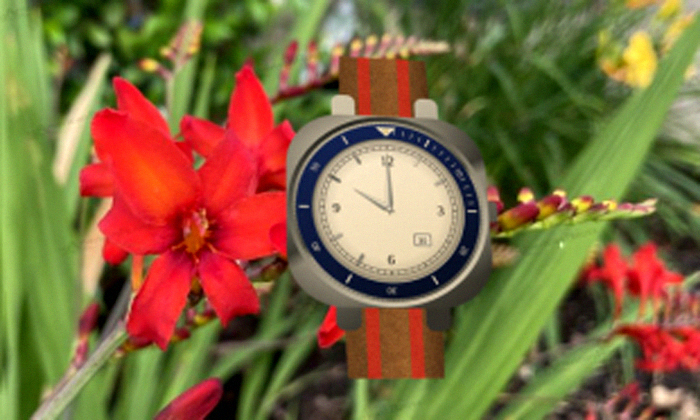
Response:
10h00
